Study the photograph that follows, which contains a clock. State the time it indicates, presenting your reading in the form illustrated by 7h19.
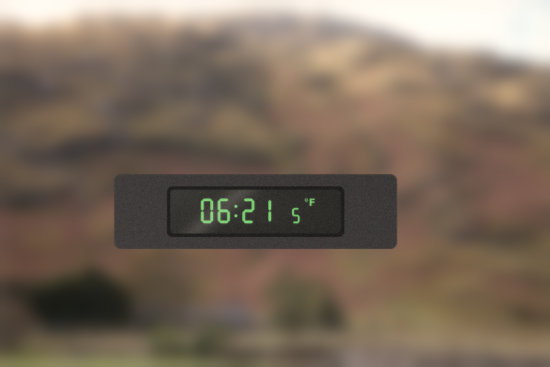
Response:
6h21
